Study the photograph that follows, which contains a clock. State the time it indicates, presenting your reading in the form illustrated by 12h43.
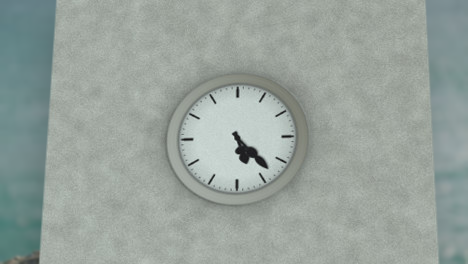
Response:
5h23
